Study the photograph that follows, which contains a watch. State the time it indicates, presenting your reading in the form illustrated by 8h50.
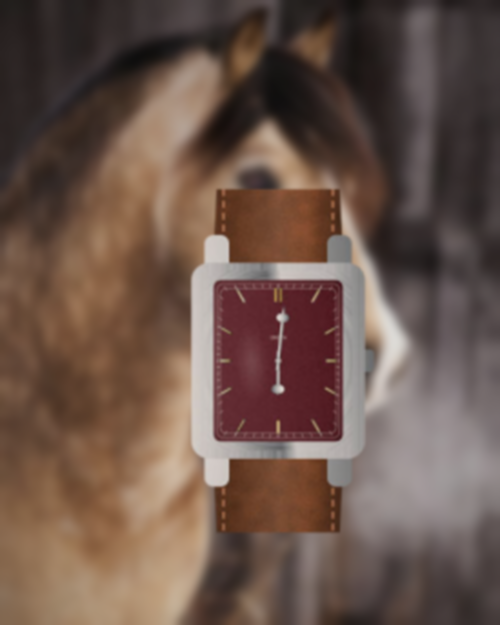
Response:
6h01
